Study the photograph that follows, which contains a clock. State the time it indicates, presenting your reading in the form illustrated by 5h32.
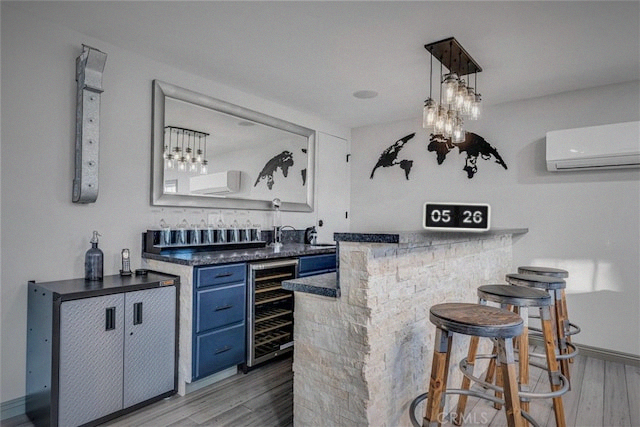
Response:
5h26
